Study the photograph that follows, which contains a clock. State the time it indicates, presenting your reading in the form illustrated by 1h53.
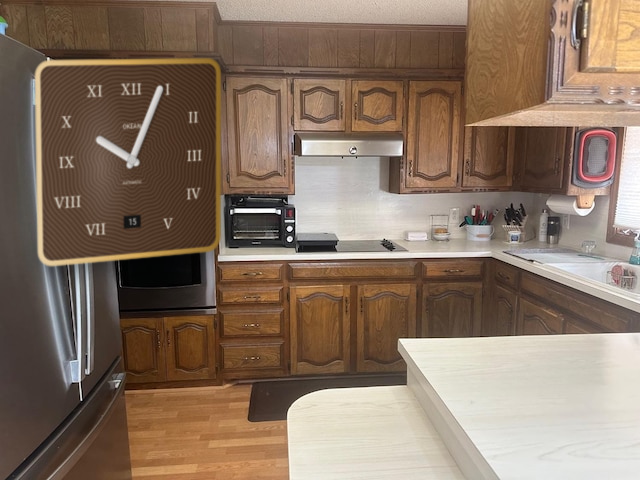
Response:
10h04
